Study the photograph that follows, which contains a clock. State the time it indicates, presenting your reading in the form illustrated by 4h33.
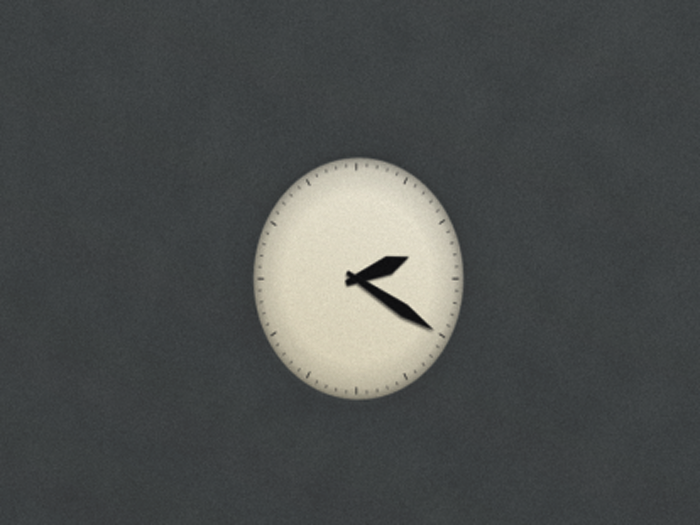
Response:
2h20
